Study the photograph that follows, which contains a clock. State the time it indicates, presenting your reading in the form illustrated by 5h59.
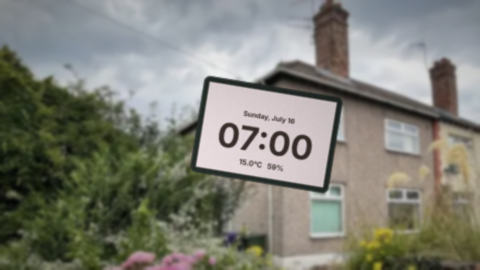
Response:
7h00
